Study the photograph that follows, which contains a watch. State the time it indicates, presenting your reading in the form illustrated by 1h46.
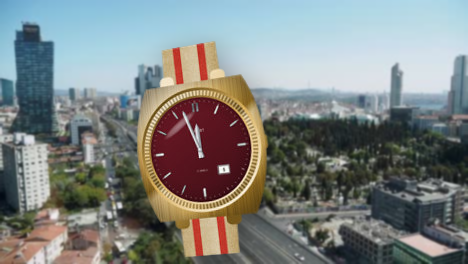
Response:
11h57
